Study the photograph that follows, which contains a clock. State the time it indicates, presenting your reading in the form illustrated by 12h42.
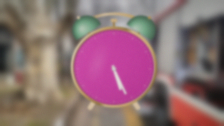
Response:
5h26
